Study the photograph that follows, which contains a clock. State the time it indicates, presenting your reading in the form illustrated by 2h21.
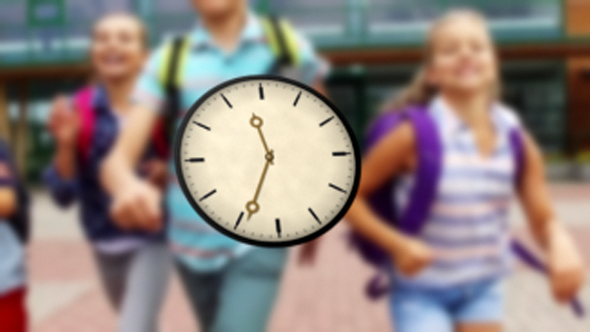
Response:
11h34
